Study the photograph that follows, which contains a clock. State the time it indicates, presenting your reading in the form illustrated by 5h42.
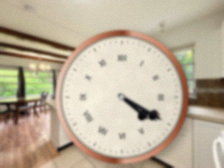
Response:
4h20
